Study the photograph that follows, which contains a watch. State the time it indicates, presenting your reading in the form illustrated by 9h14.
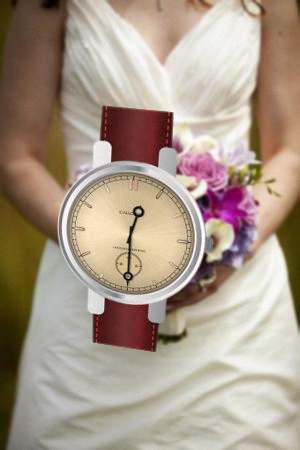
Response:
12h30
